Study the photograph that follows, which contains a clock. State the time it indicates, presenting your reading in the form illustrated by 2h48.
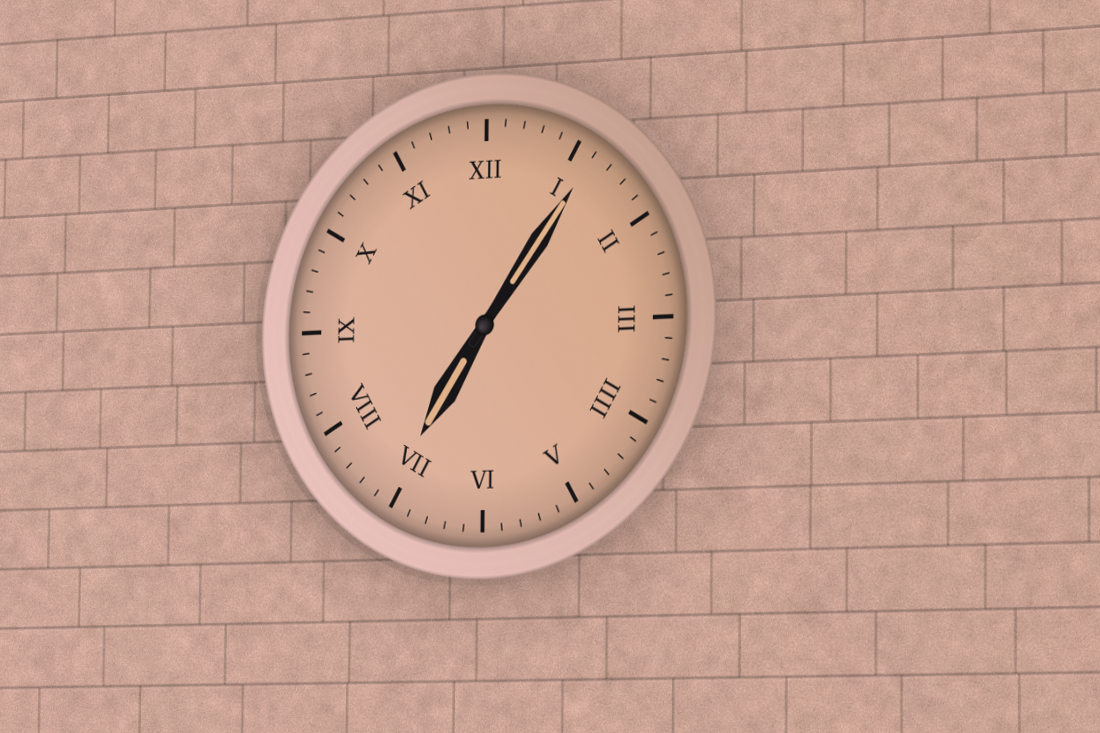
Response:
7h06
